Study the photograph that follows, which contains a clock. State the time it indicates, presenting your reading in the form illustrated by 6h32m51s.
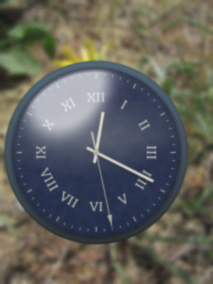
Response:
12h19m28s
